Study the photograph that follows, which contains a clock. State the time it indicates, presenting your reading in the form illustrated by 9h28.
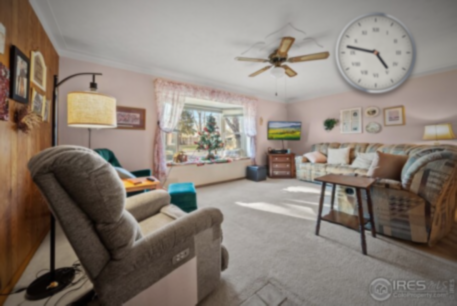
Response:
4h47
